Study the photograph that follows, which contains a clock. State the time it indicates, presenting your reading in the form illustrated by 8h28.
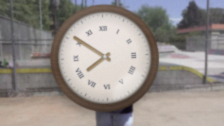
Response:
7h51
